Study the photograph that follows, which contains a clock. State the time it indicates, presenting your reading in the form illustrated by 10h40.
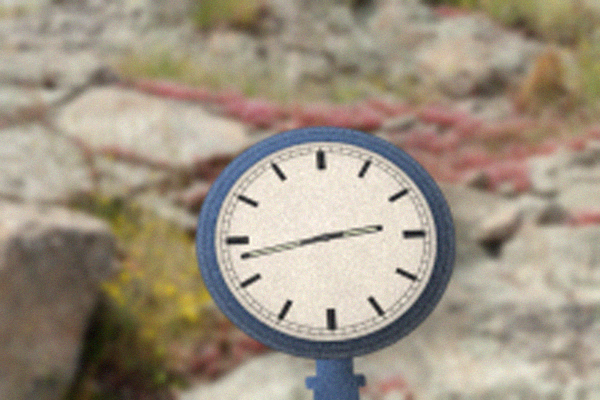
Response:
2h43
